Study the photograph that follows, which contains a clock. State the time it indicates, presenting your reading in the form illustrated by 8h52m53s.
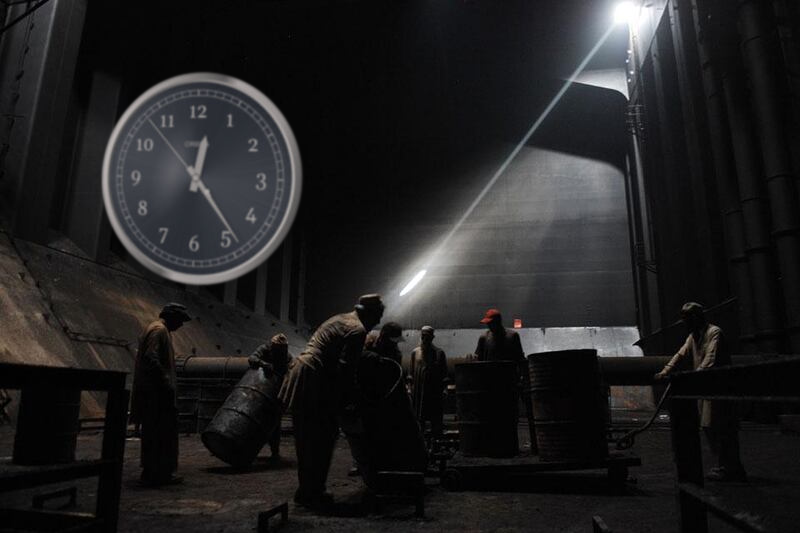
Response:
12h23m53s
